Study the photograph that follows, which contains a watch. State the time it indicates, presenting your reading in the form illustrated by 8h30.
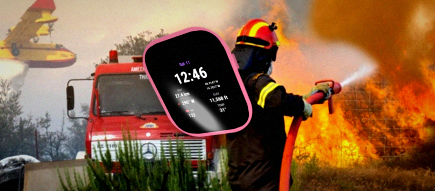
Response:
12h46
